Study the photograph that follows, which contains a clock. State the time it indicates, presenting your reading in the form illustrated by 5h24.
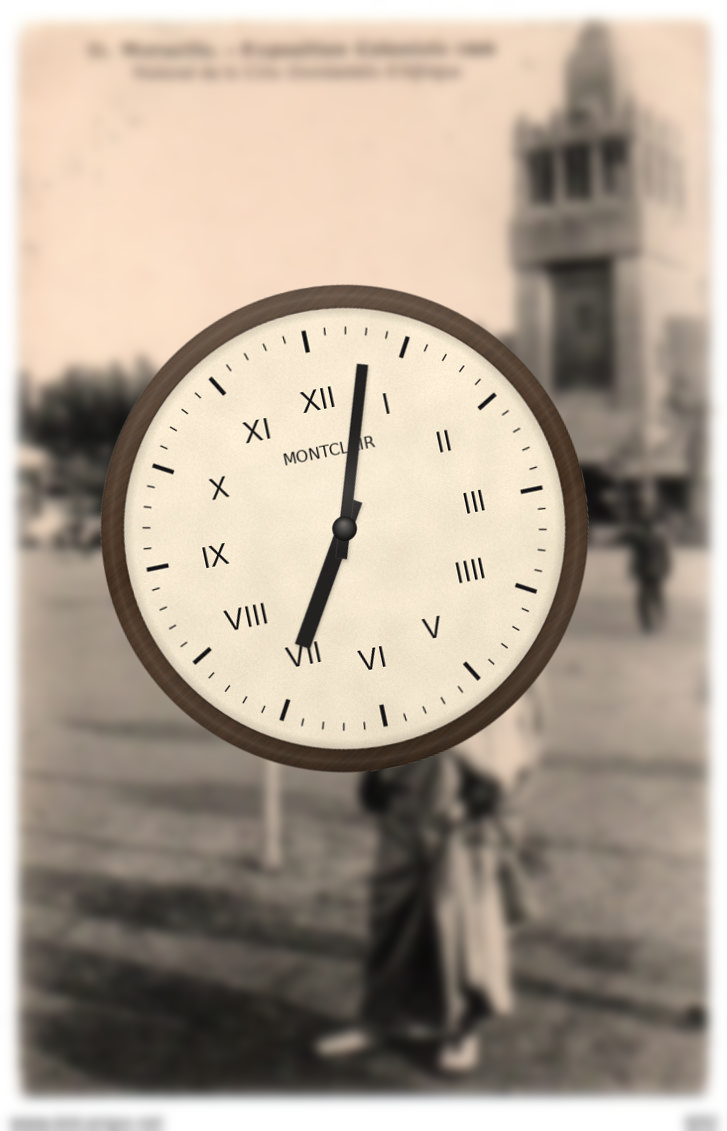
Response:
7h03
